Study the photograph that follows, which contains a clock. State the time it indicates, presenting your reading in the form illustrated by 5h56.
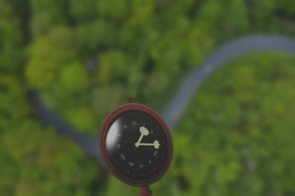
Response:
1h16
